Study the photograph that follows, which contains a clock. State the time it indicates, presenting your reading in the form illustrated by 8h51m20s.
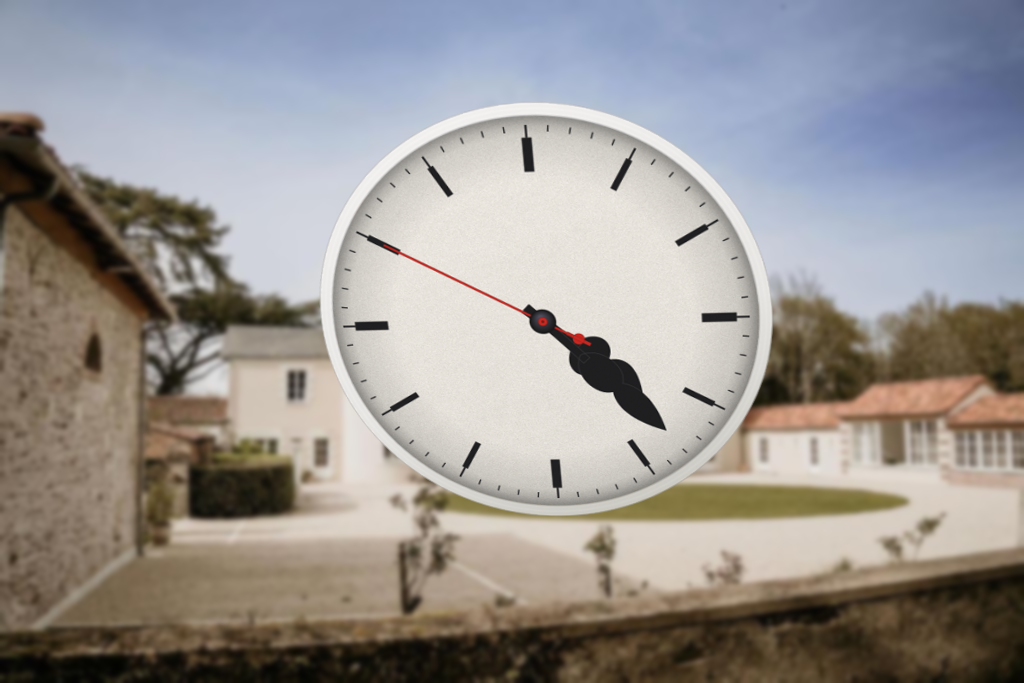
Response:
4h22m50s
